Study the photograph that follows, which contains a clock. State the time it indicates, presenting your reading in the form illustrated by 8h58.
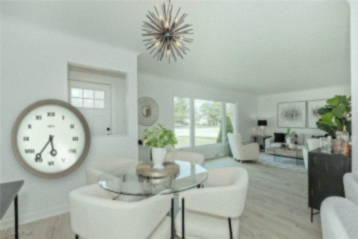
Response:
5h36
